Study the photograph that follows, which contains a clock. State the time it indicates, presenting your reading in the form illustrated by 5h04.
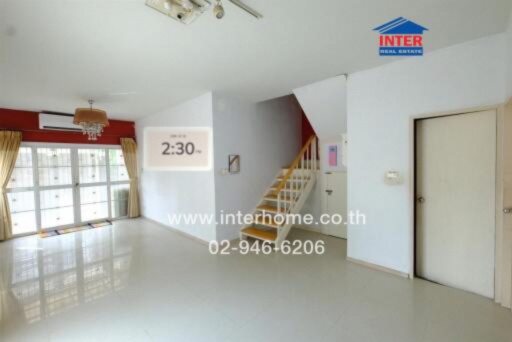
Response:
2h30
